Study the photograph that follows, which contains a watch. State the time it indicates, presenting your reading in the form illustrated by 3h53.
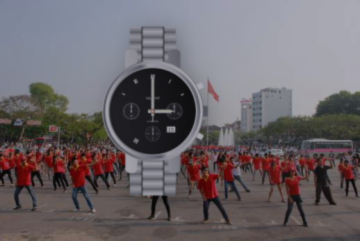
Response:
3h00
